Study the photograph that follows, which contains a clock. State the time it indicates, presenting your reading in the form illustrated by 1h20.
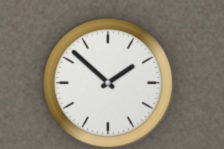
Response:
1h52
